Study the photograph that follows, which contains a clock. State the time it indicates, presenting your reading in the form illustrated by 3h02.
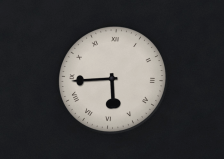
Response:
5h44
